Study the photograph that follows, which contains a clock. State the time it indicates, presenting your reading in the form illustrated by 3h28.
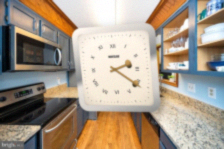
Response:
2h21
